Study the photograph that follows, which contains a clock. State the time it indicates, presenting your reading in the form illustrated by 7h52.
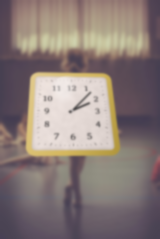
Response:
2h07
